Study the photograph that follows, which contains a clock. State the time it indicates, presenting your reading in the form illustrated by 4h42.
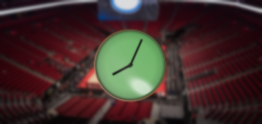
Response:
8h04
